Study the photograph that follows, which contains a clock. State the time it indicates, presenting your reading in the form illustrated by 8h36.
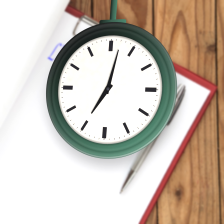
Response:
7h02
